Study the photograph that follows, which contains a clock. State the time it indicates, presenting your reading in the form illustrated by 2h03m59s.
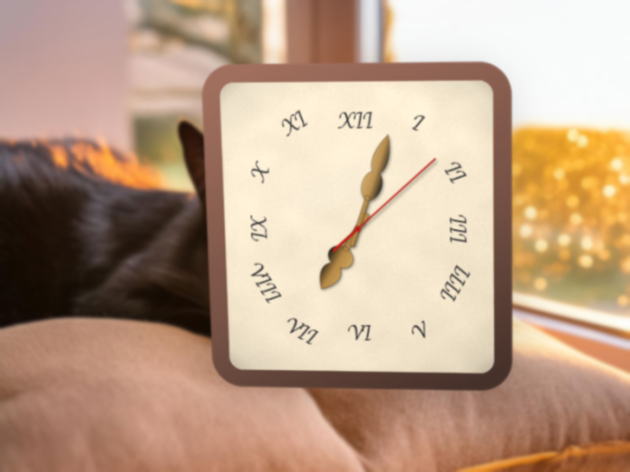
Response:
7h03m08s
